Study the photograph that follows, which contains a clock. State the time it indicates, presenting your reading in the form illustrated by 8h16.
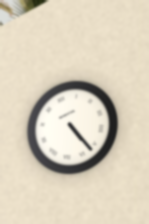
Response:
5h27
